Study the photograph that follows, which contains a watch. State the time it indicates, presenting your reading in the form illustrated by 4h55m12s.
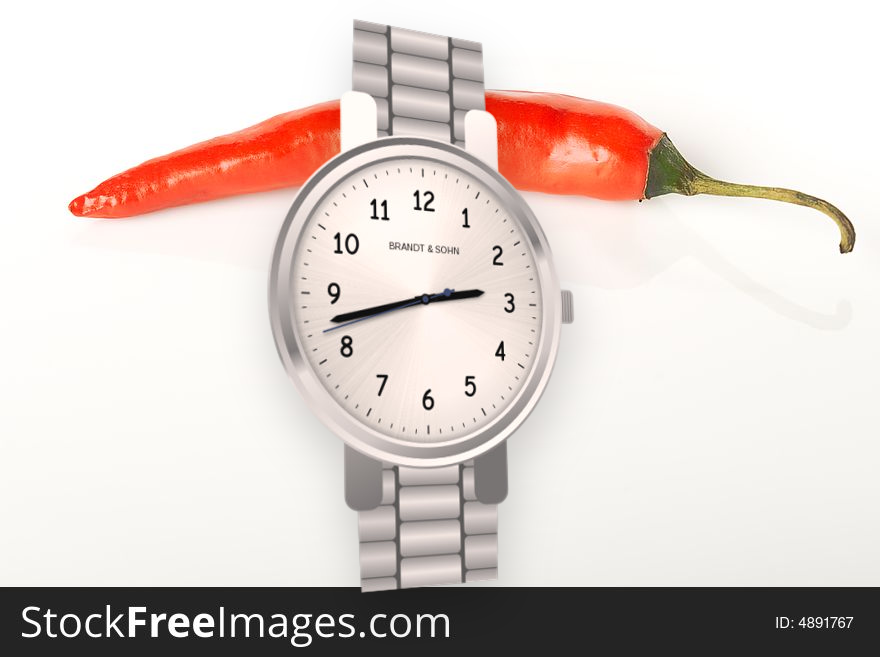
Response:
2h42m42s
